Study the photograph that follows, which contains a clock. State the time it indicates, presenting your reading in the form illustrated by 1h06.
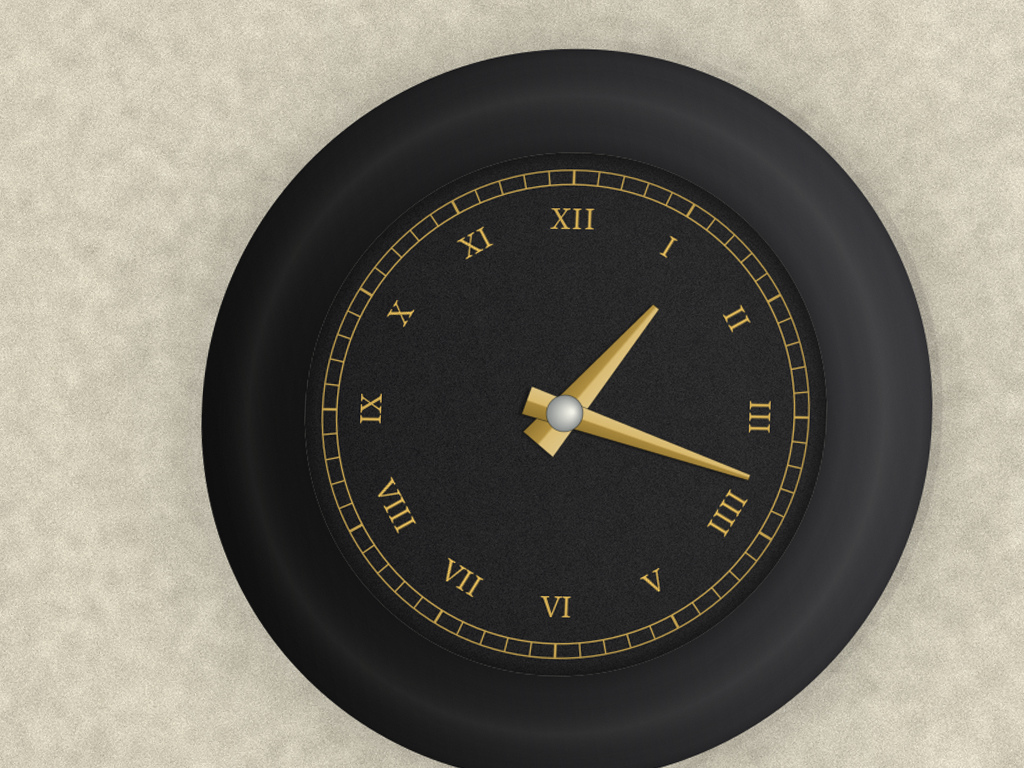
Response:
1h18
